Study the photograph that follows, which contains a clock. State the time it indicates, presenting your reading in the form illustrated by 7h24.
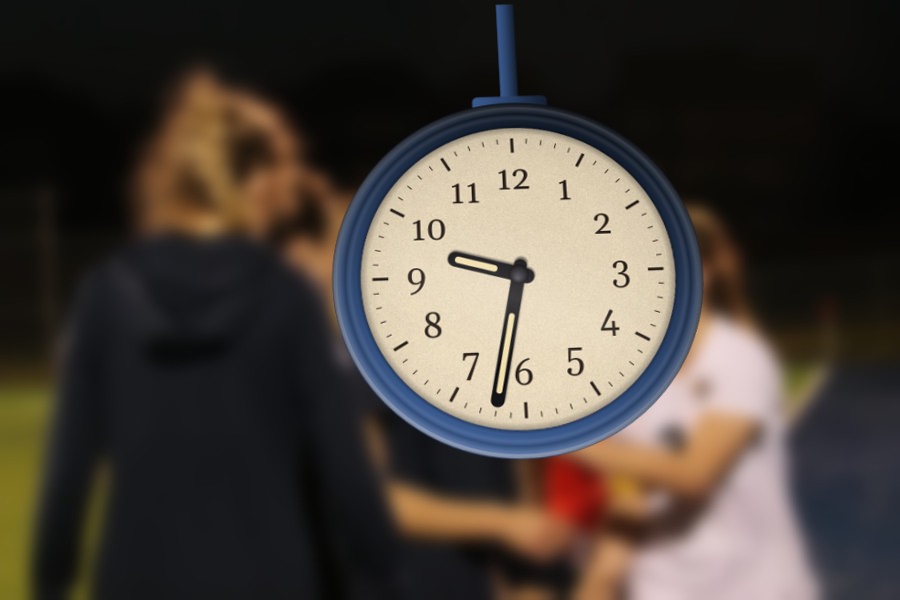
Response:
9h32
